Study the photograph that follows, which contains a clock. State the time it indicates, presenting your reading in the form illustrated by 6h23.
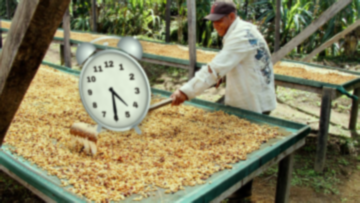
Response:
4h30
